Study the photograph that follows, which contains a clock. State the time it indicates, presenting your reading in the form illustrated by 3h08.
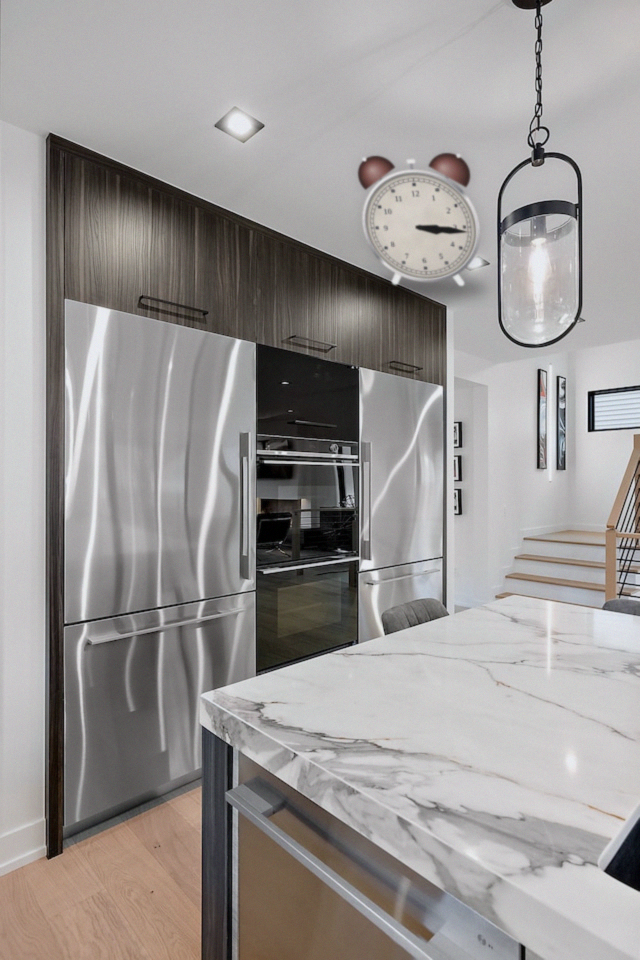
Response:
3h16
